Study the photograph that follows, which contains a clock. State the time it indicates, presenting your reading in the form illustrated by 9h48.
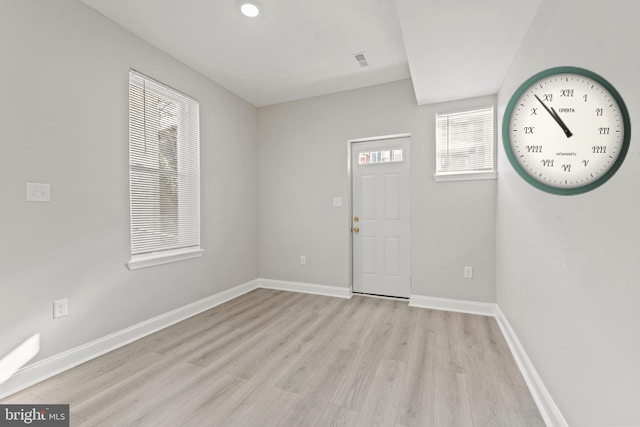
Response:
10h53
